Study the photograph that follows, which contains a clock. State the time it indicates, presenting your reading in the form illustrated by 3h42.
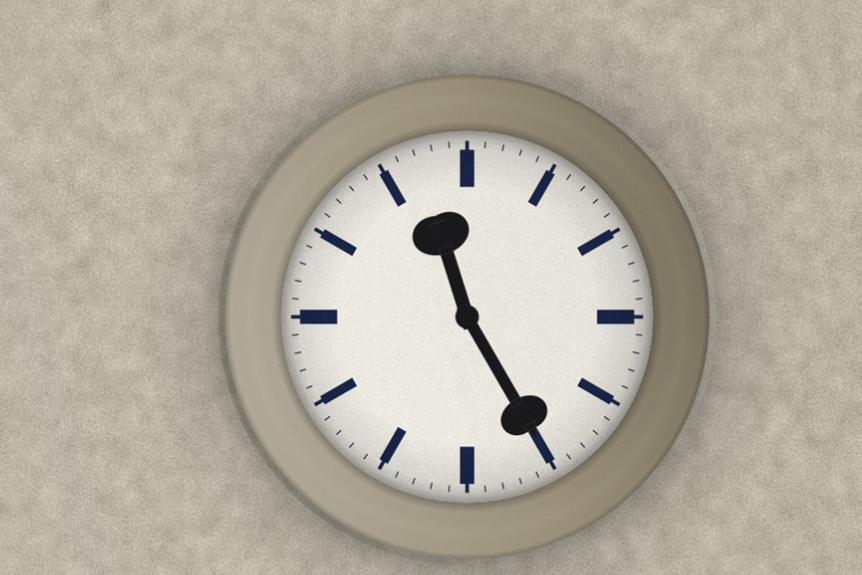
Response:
11h25
